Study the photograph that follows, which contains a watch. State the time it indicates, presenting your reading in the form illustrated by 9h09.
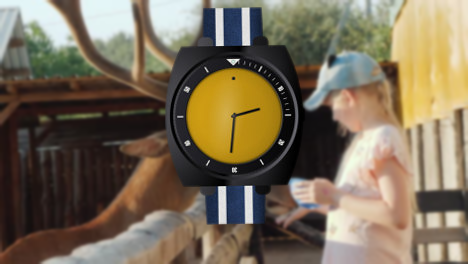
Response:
2h31
